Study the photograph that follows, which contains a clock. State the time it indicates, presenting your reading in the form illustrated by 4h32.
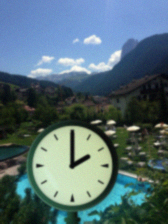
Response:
2h00
